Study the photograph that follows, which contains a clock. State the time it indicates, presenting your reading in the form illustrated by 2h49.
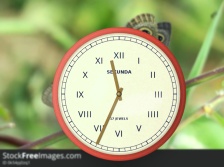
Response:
11h34
